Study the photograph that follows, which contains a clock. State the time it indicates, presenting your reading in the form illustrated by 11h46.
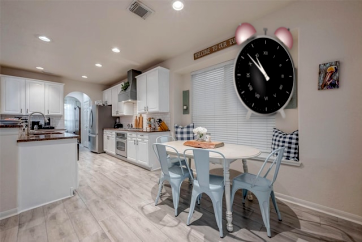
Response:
10h52
